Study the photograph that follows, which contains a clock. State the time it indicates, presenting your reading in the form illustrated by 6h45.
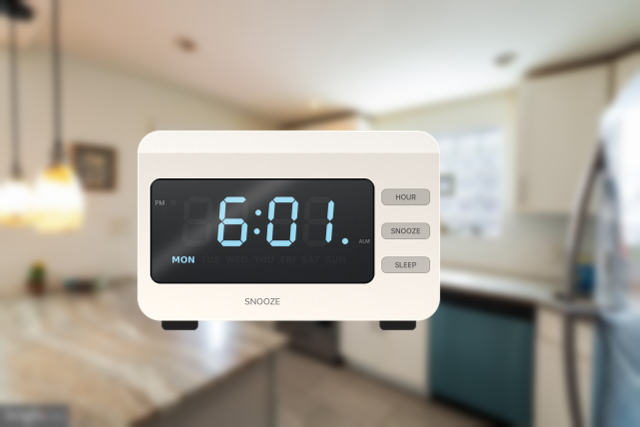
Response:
6h01
